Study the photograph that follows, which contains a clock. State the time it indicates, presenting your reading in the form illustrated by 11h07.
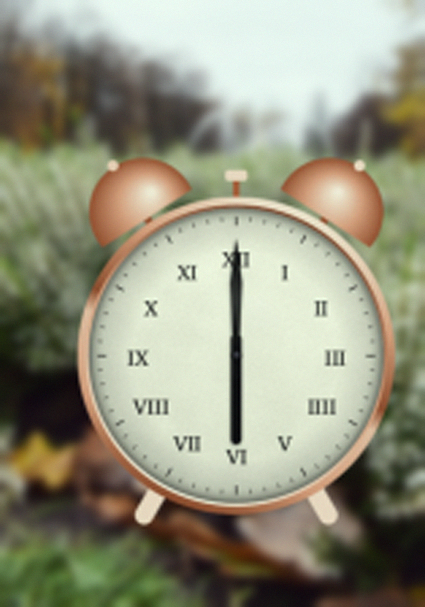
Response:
6h00
